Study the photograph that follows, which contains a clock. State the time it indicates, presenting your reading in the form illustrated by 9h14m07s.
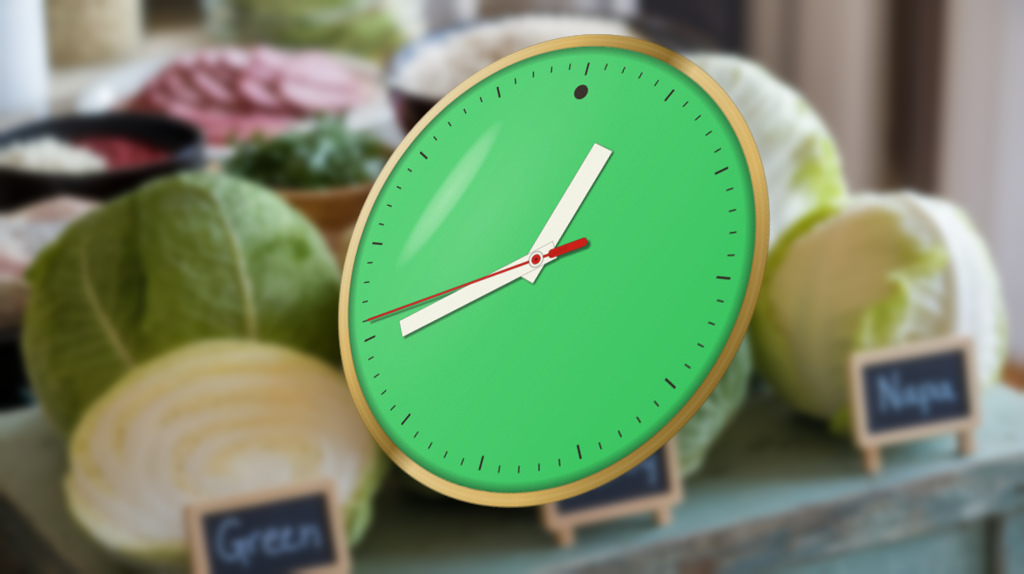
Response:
12h39m41s
